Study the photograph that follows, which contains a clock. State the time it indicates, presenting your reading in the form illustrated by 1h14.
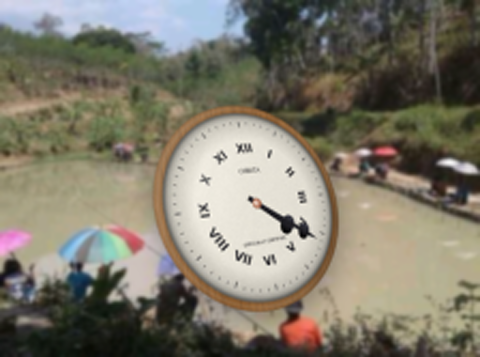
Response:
4h21
